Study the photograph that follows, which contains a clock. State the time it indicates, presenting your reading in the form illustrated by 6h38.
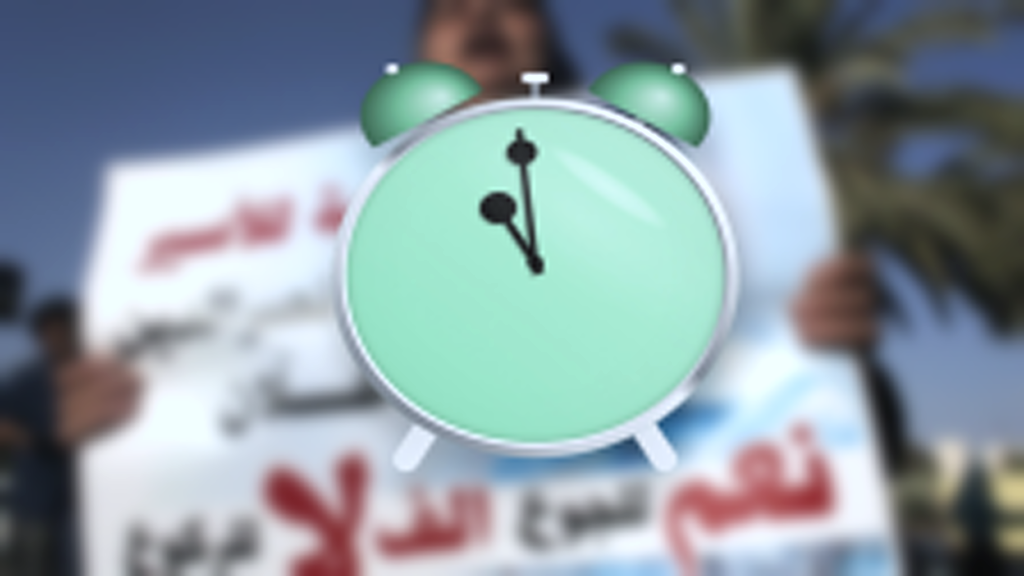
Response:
10h59
